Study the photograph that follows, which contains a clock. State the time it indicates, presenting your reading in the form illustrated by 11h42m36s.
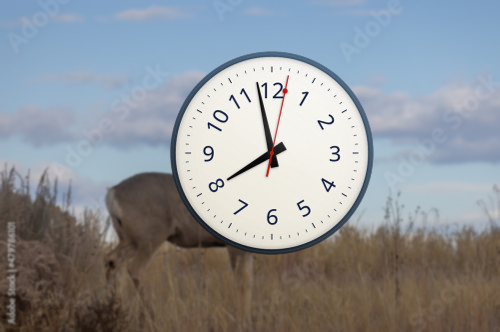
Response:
7h58m02s
